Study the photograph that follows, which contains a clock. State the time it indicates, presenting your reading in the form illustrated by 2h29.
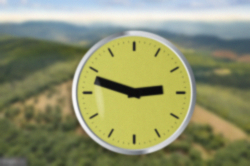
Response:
2h48
